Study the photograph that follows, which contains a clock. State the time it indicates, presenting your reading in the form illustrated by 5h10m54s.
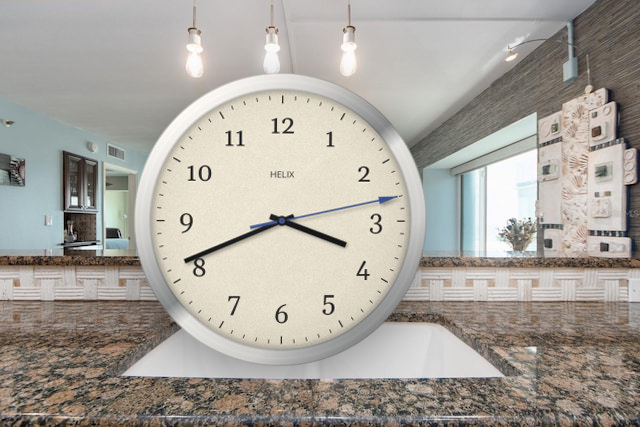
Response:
3h41m13s
